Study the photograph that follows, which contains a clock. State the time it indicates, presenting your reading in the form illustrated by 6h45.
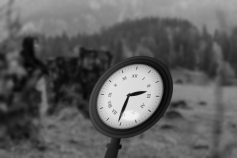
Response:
2h31
